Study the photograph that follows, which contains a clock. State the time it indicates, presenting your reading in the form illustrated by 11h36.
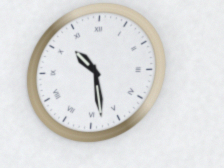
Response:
10h28
